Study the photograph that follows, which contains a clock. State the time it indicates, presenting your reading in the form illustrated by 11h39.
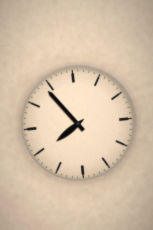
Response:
7h54
